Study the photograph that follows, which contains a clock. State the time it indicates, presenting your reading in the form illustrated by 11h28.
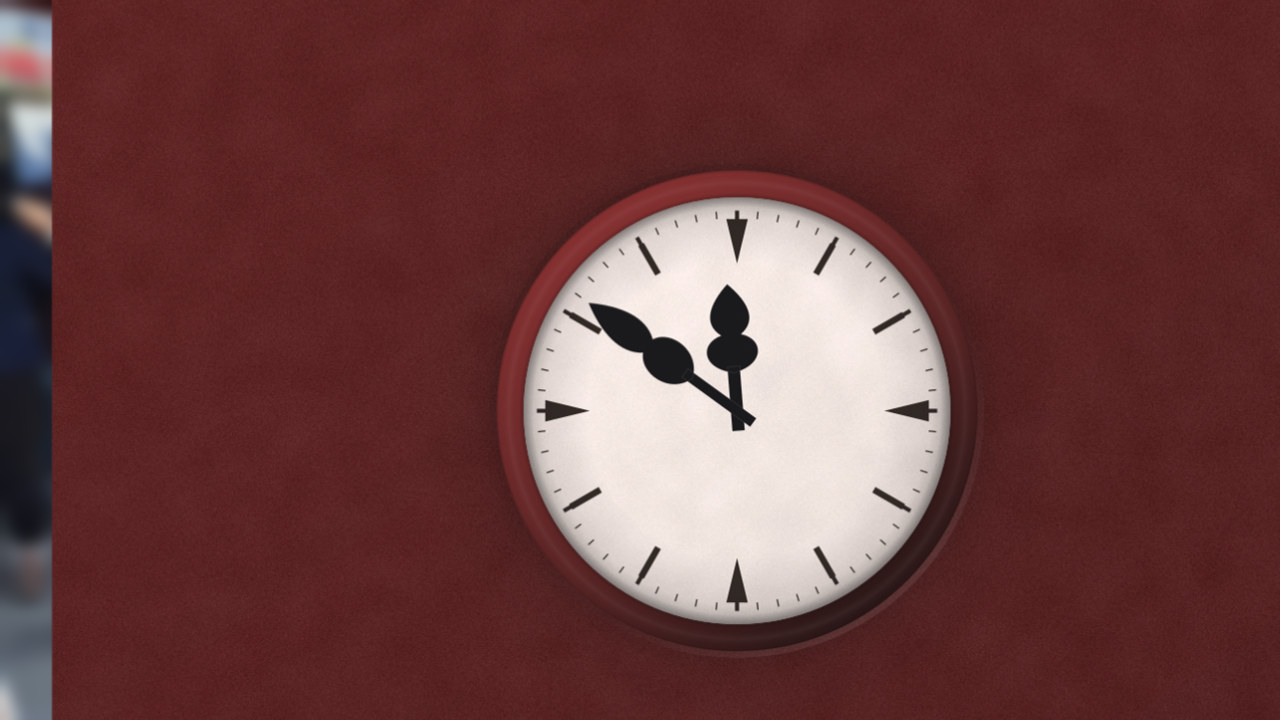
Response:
11h51
